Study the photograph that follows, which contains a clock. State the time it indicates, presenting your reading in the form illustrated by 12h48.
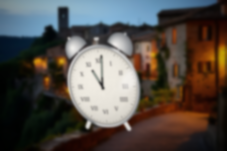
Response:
11h01
